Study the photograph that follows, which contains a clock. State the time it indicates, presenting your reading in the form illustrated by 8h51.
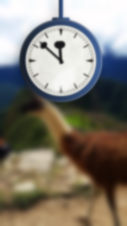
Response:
11h52
